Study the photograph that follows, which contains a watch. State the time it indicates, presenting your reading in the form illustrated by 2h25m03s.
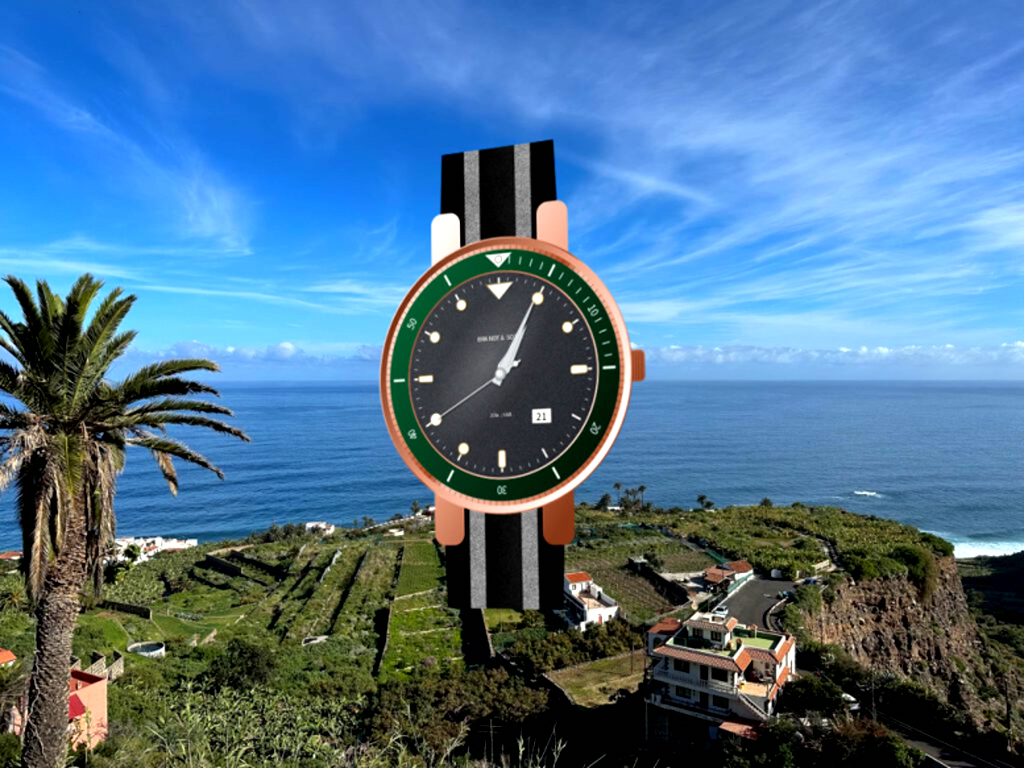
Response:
1h04m40s
